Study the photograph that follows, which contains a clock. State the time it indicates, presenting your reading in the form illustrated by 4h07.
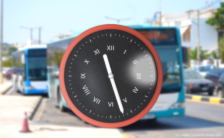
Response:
11h27
